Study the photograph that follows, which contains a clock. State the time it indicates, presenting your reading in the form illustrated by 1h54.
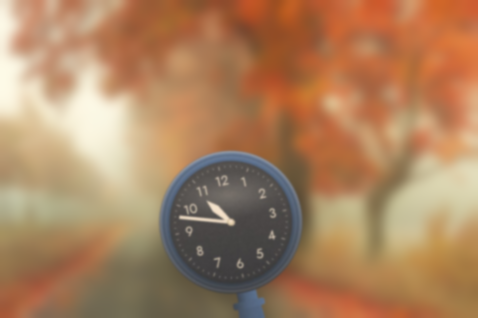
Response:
10h48
